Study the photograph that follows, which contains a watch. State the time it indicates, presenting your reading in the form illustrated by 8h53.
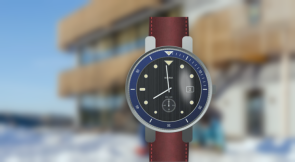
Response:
7h59
